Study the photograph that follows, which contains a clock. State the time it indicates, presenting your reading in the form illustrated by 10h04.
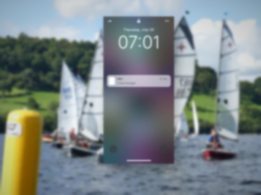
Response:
7h01
